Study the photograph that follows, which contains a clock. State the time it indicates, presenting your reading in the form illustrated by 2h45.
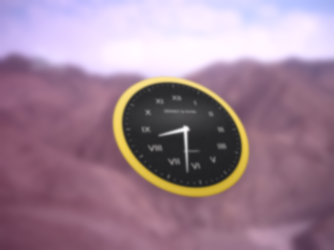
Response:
8h32
